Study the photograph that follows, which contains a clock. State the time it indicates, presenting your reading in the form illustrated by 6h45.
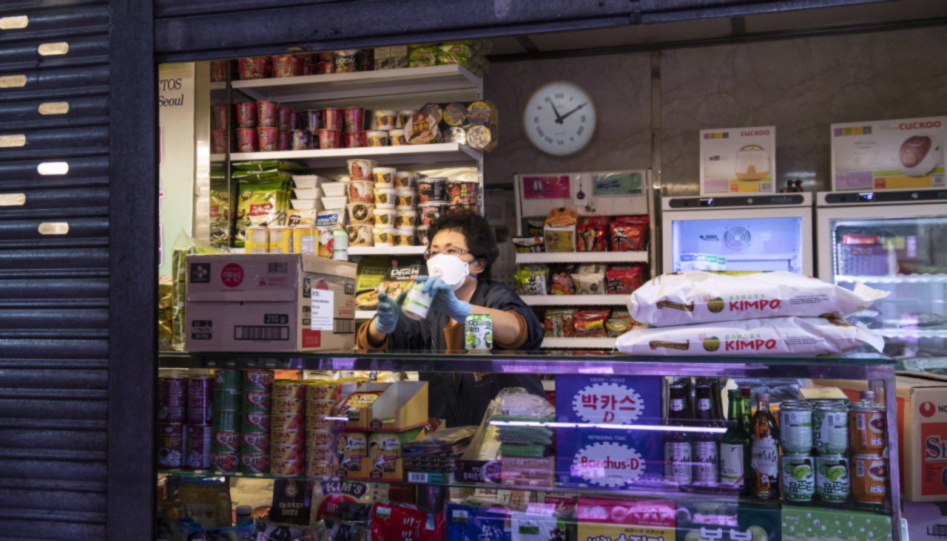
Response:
11h10
